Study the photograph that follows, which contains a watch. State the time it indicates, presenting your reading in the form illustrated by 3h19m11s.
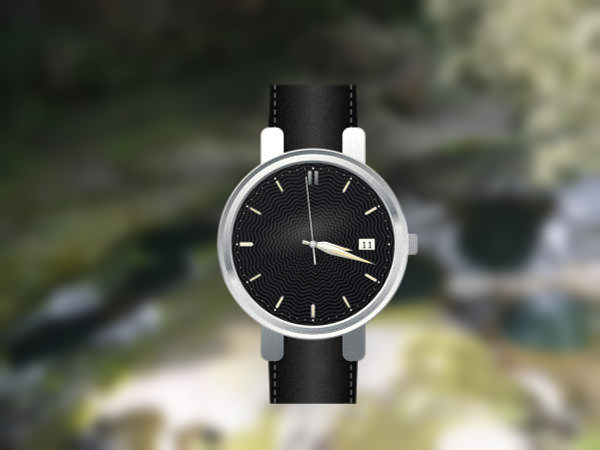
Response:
3h17m59s
